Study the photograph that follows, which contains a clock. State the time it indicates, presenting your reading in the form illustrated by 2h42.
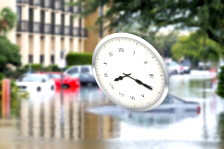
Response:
8h20
